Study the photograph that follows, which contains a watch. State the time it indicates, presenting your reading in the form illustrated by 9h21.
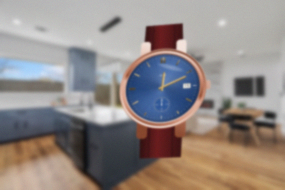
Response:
12h11
